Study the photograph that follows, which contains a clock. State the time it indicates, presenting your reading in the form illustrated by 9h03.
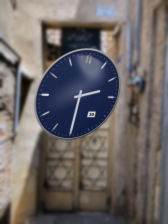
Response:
2h30
